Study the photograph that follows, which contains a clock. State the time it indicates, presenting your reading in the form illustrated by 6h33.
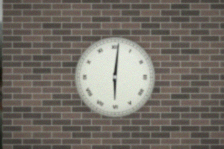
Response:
6h01
